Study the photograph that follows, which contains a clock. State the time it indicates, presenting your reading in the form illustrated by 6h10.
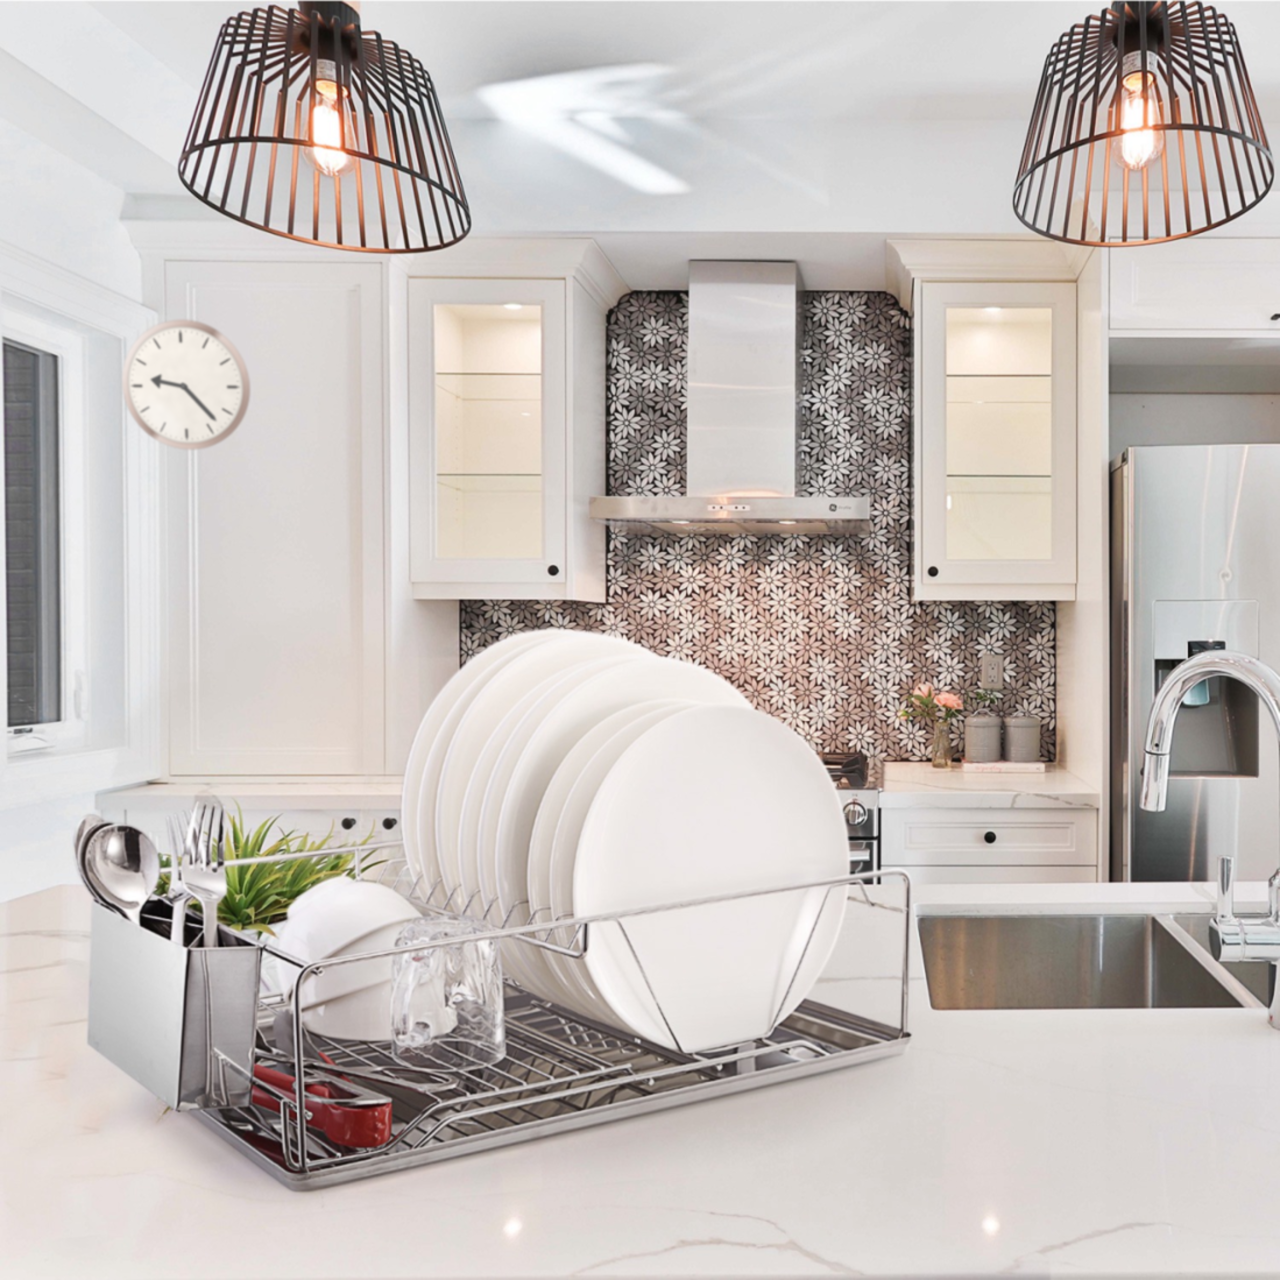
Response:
9h23
